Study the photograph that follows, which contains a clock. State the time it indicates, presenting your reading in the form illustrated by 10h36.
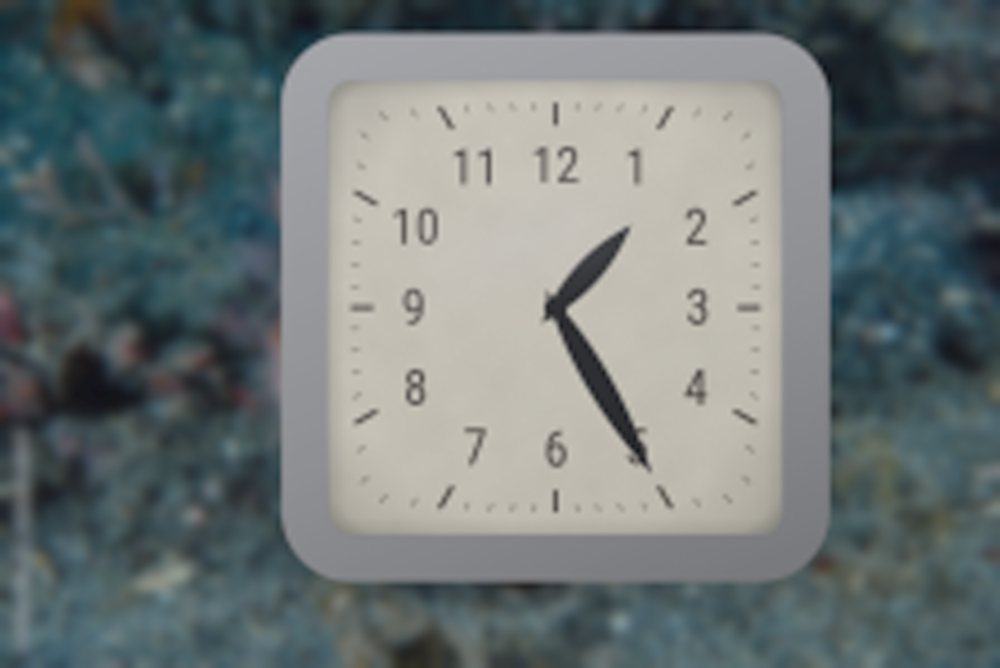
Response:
1h25
